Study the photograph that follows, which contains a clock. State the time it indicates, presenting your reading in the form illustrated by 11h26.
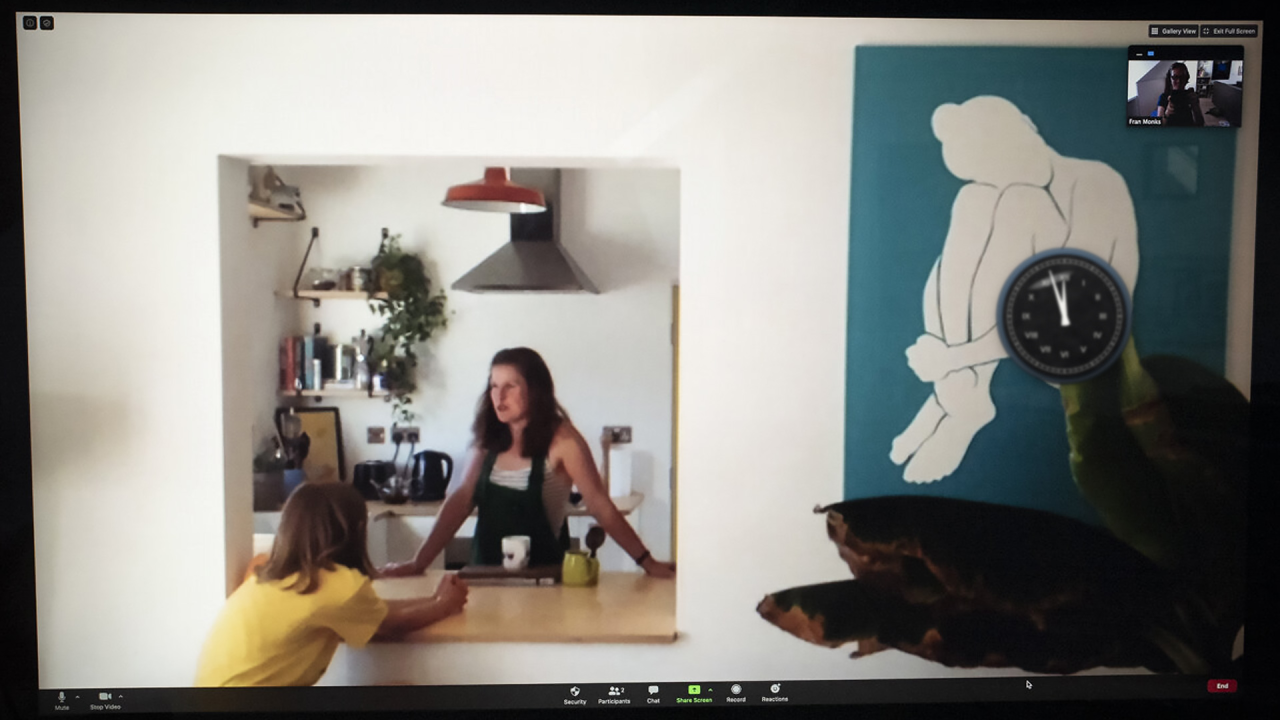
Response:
11h57
